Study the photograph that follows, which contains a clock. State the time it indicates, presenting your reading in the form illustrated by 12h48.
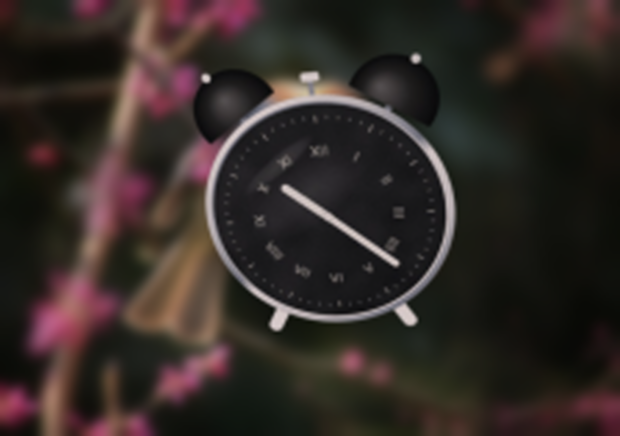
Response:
10h22
